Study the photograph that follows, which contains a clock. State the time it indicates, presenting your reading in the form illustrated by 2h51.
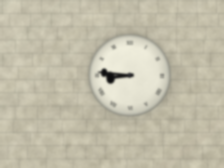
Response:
8h46
